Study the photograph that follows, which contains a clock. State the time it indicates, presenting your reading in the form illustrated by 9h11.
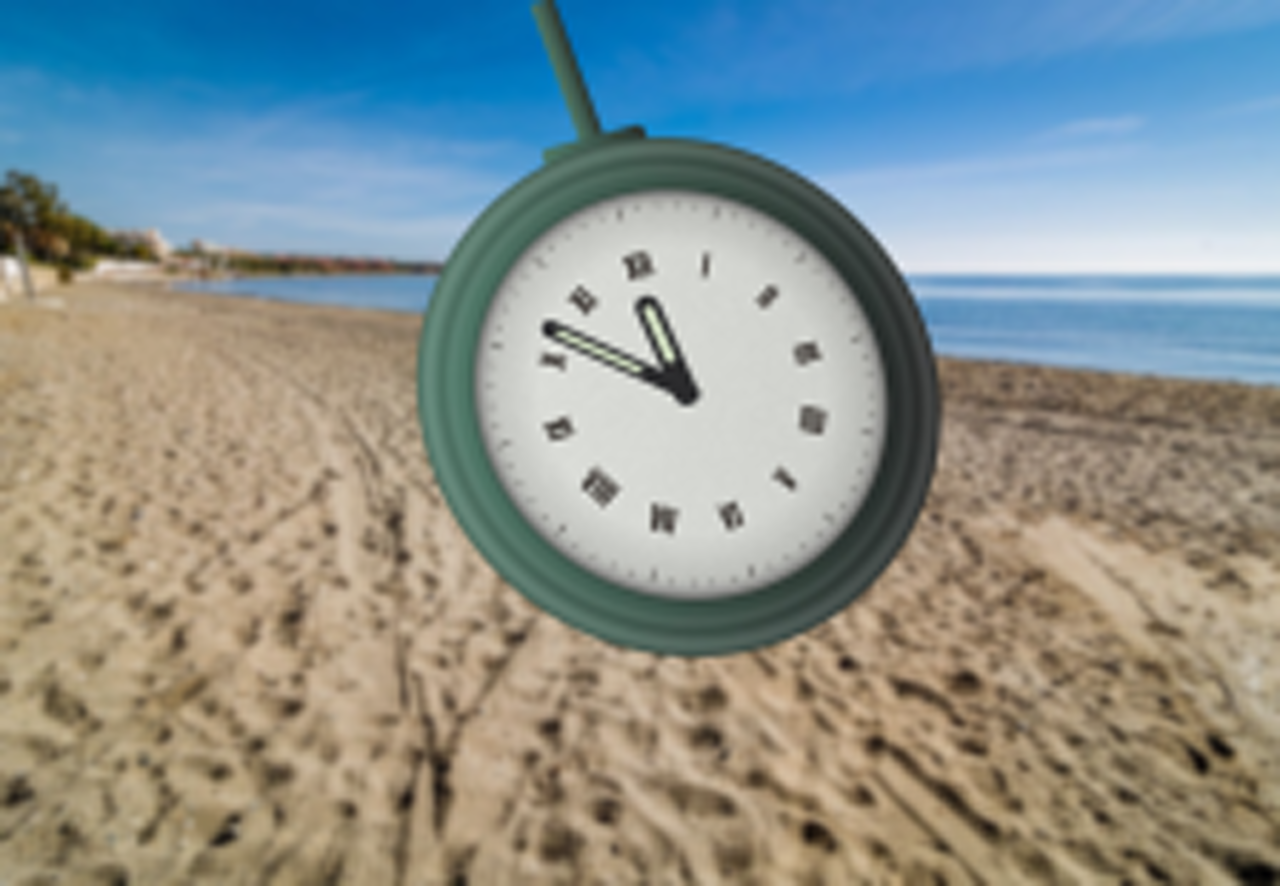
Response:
11h52
